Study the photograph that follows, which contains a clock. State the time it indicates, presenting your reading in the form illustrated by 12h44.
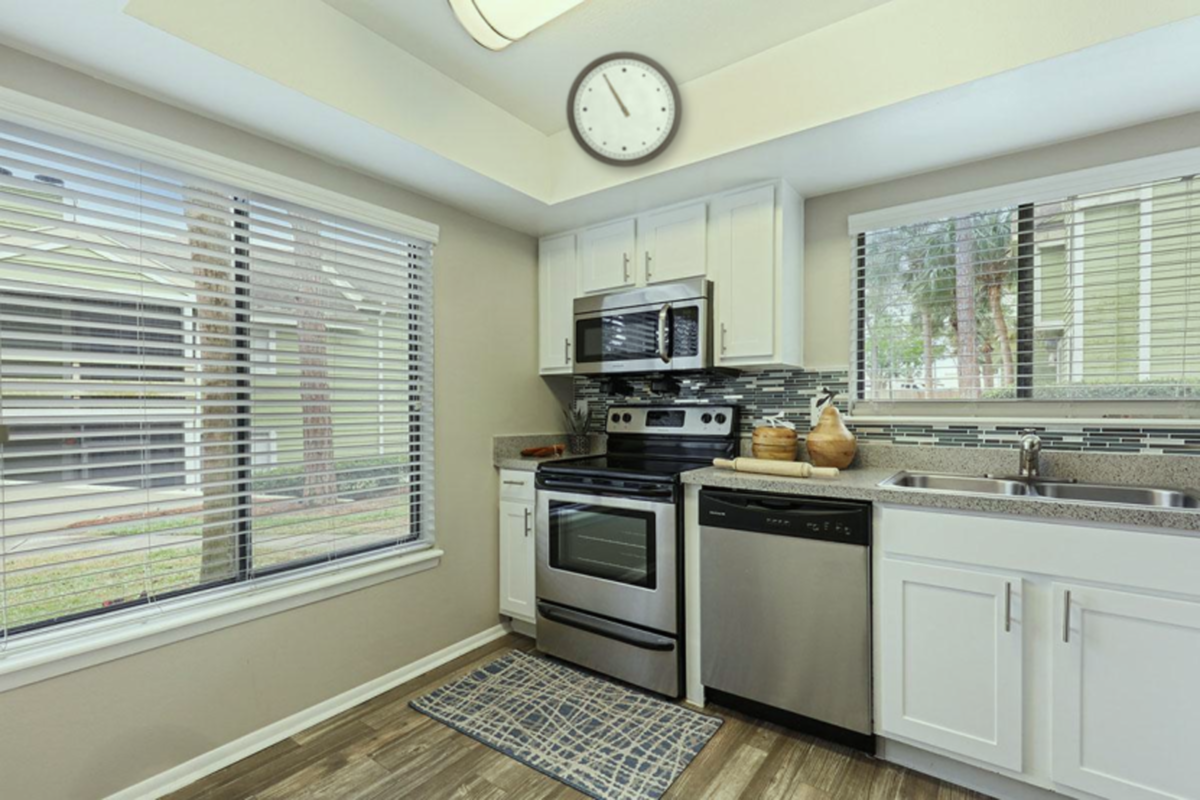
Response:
10h55
